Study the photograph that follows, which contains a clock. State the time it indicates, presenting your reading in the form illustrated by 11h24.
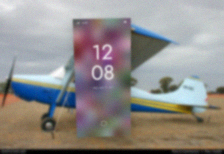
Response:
12h08
